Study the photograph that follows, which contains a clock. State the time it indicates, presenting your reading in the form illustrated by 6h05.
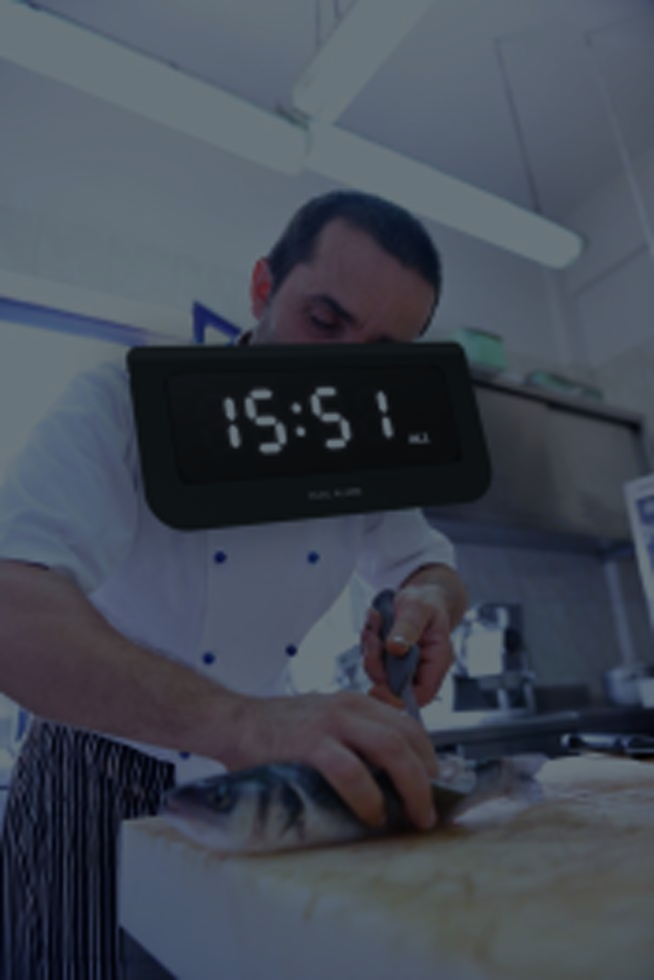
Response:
15h51
